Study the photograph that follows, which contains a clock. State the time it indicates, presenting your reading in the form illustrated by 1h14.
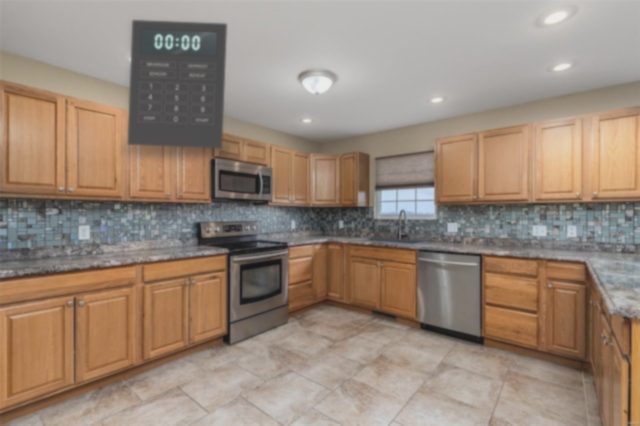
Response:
0h00
